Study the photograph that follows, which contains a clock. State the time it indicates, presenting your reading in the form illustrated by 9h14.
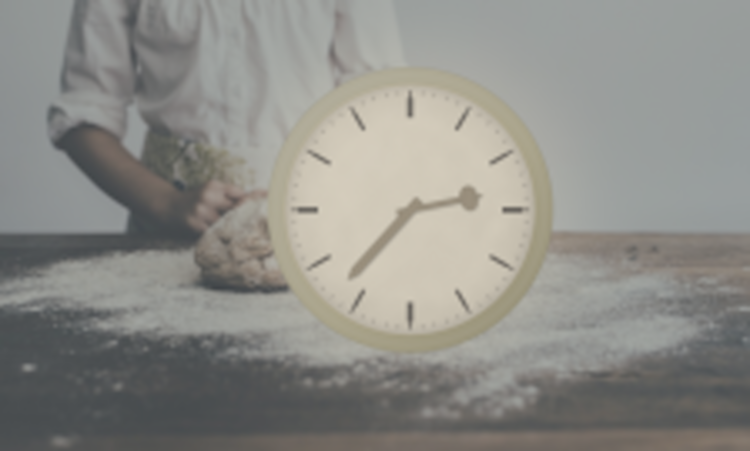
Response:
2h37
